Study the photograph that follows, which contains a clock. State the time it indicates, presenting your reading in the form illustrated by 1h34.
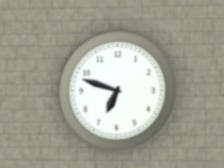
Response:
6h48
